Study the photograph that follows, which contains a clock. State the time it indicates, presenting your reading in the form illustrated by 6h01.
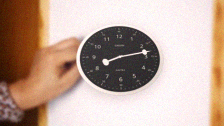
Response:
8h13
